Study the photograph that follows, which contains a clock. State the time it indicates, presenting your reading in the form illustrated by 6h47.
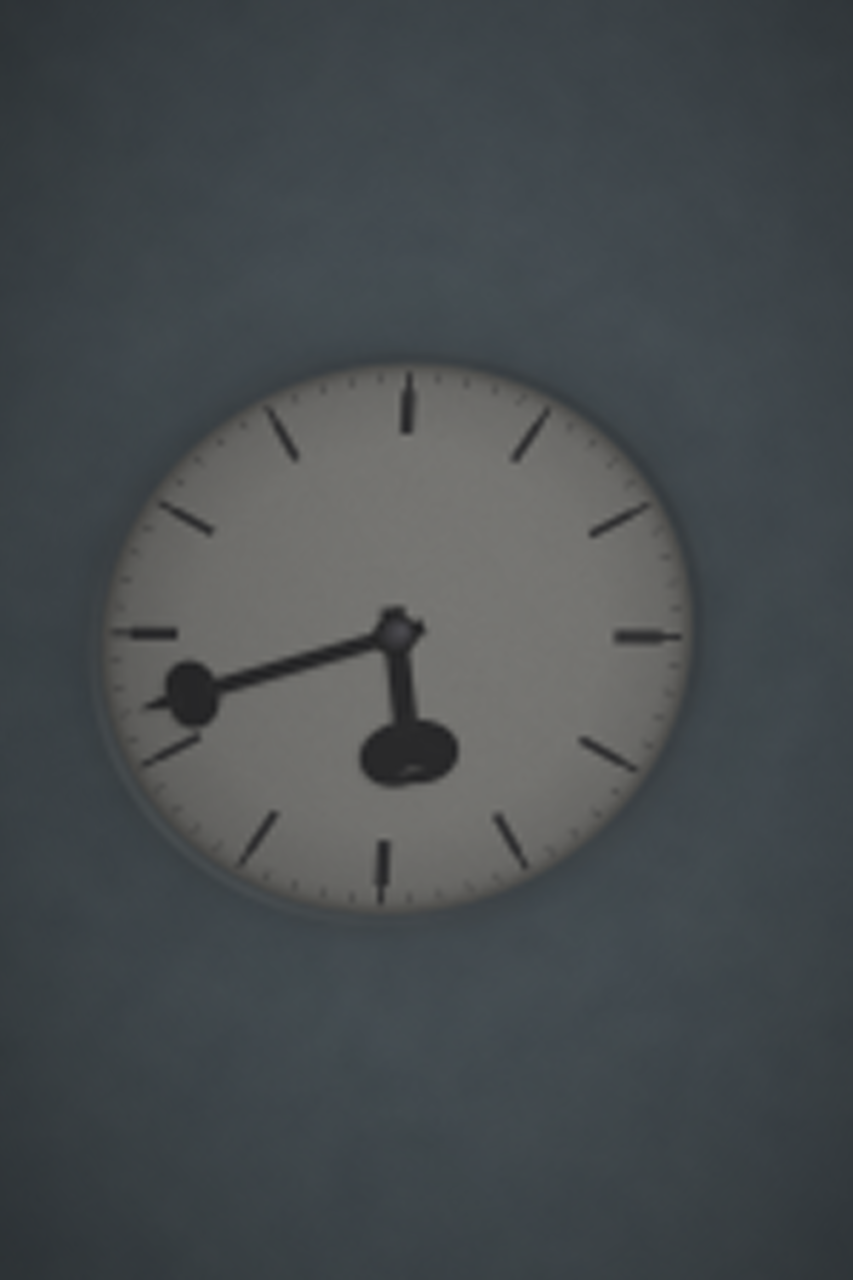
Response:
5h42
